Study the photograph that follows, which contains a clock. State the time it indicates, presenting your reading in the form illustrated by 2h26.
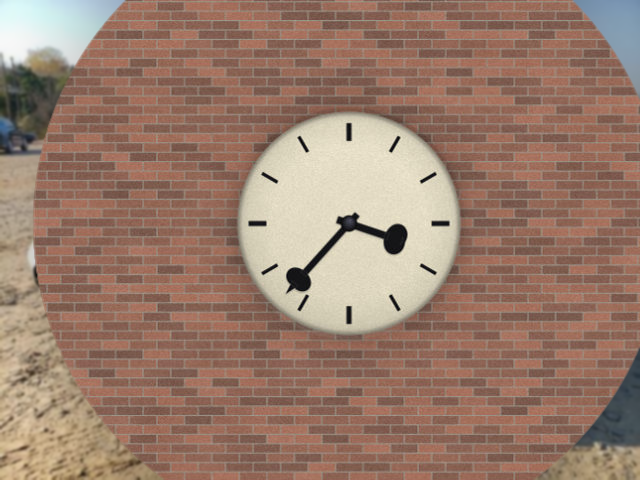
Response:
3h37
